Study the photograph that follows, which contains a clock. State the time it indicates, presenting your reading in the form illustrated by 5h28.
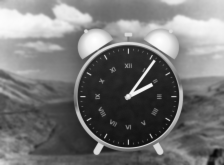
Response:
2h06
